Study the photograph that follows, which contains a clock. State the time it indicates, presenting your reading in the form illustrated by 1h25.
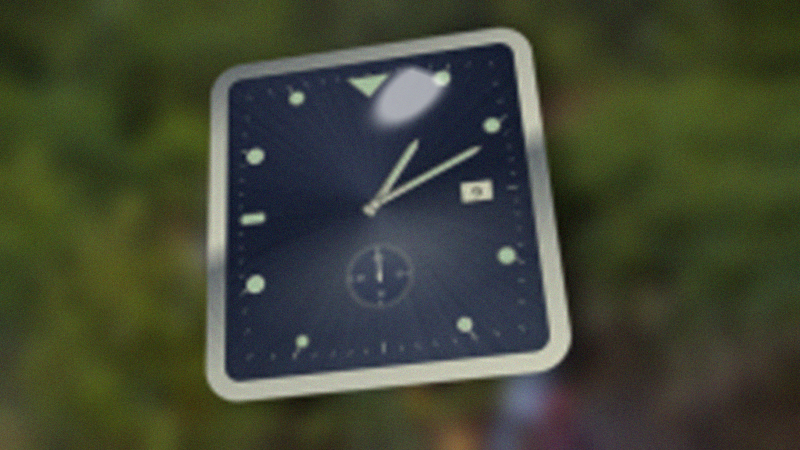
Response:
1h11
